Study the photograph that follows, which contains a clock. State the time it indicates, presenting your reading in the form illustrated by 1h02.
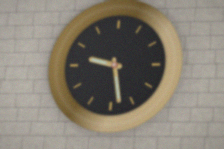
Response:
9h28
